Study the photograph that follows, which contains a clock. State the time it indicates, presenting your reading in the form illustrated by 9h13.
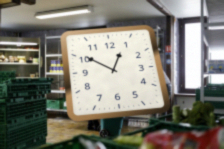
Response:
12h51
